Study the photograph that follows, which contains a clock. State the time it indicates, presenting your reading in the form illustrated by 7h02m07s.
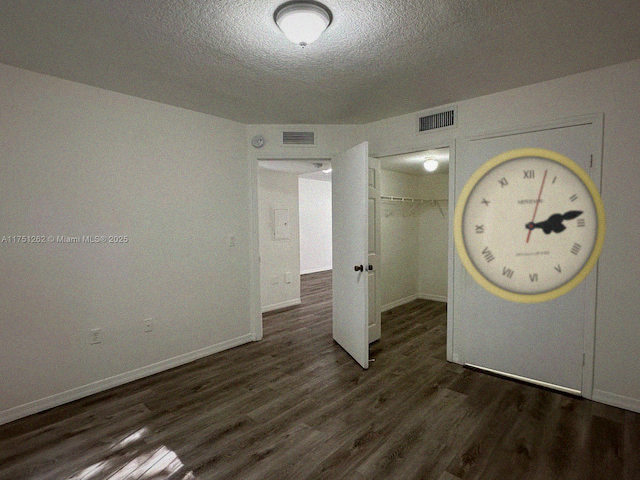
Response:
3h13m03s
